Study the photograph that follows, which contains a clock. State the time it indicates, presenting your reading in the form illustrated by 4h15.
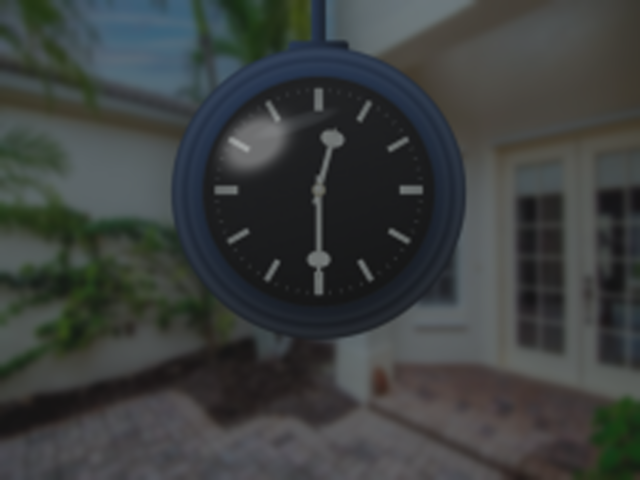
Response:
12h30
